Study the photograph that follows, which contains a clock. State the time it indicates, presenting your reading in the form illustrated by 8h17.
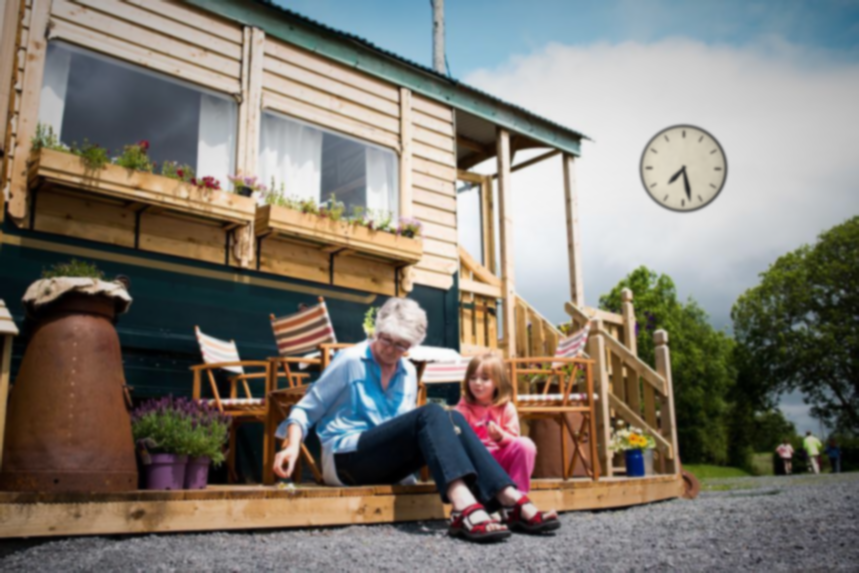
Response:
7h28
